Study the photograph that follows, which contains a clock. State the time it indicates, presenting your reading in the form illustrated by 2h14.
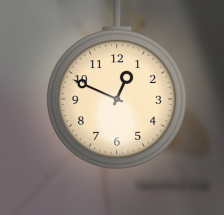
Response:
12h49
